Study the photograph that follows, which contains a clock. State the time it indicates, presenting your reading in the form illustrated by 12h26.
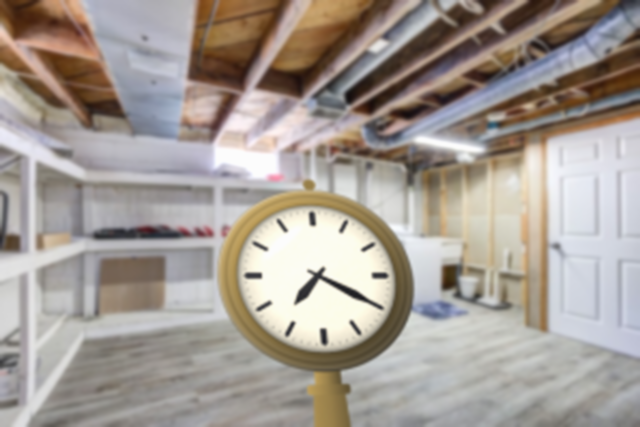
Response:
7h20
